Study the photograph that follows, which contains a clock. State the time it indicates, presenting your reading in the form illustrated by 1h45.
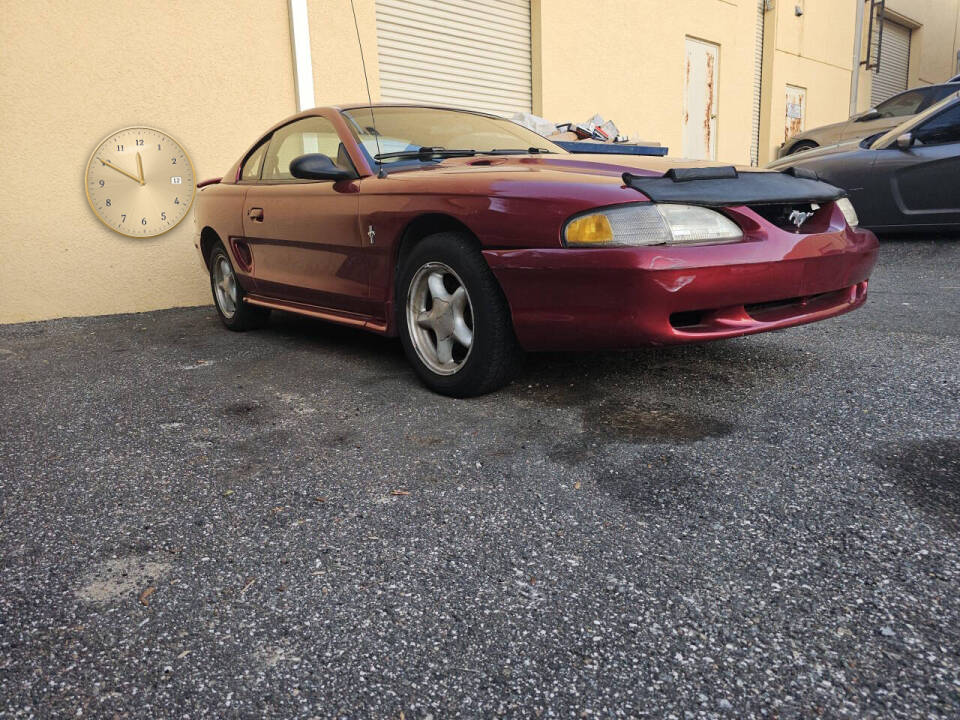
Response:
11h50
